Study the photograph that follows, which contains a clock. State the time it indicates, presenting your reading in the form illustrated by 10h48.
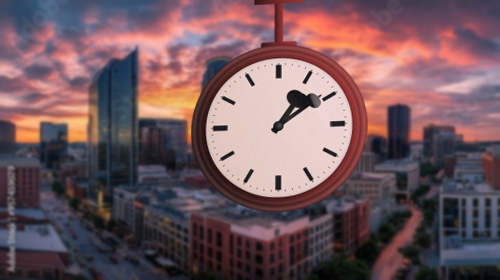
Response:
1h09
